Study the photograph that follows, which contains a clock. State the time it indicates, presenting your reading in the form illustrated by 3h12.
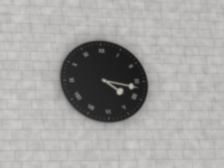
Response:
4h17
